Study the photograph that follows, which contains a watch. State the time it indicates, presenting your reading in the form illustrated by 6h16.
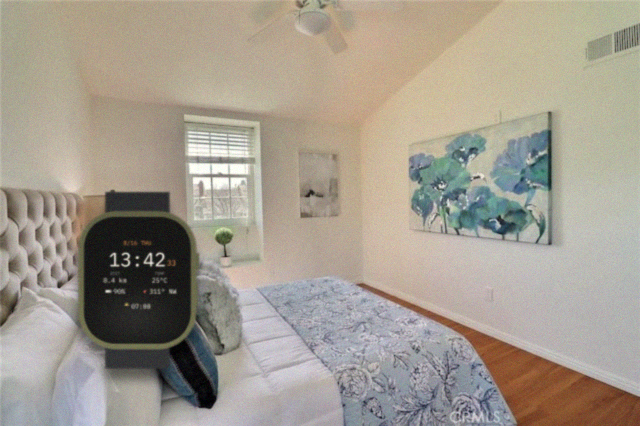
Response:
13h42
